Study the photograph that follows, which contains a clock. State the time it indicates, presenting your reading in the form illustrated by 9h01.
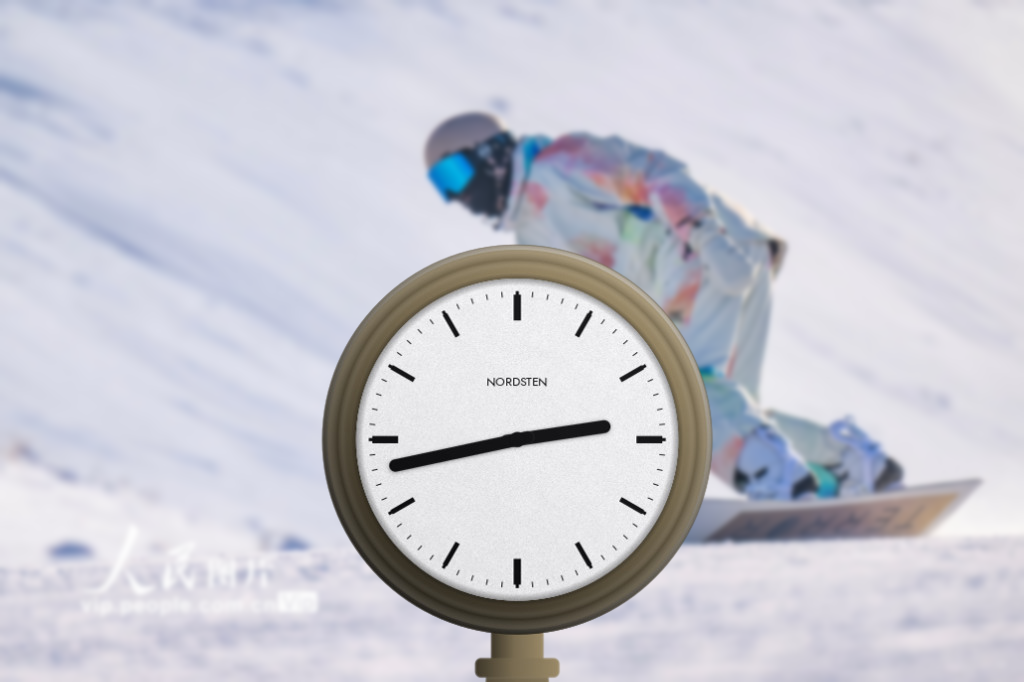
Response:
2h43
